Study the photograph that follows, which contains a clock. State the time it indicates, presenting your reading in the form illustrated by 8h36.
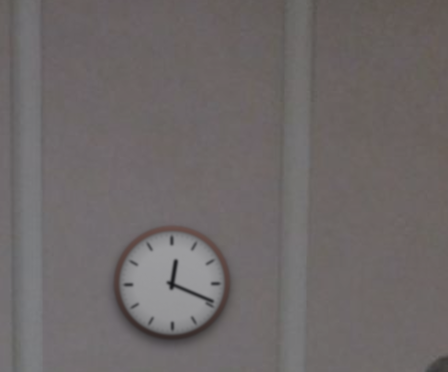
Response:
12h19
